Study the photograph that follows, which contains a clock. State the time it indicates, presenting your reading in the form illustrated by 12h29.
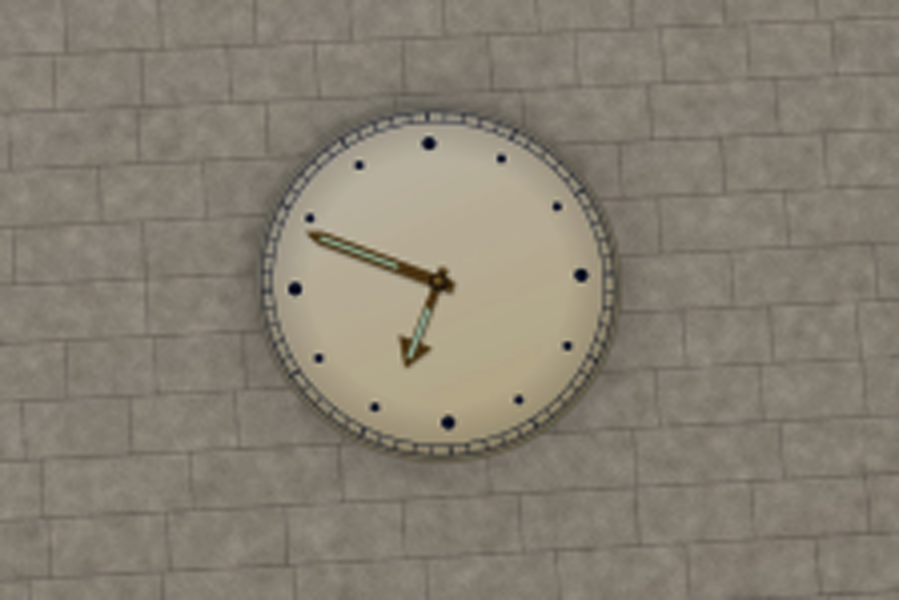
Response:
6h49
